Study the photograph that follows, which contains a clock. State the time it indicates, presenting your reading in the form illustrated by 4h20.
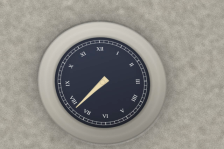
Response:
7h38
